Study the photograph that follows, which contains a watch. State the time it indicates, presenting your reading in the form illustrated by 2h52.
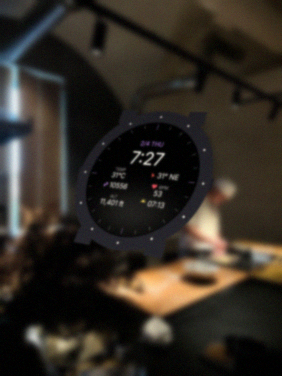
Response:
7h27
